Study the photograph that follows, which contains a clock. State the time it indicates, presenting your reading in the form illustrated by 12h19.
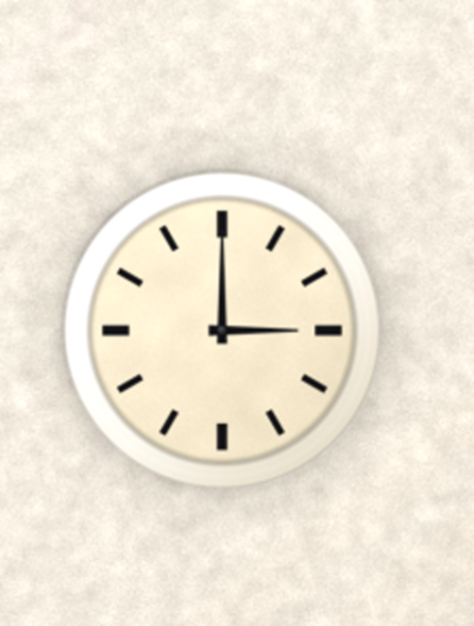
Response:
3h00
